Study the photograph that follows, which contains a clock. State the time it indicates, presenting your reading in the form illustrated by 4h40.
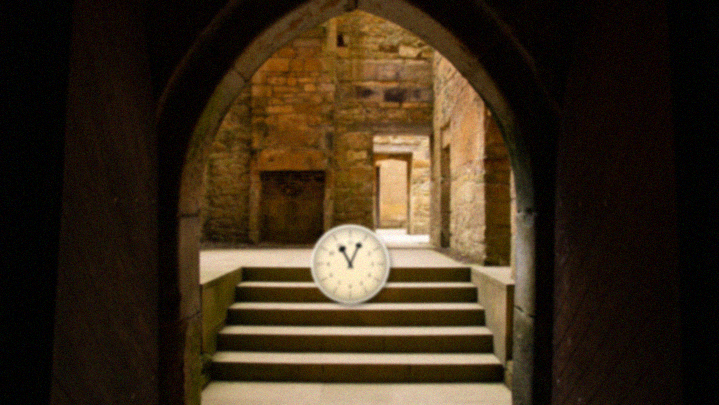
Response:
11h04
